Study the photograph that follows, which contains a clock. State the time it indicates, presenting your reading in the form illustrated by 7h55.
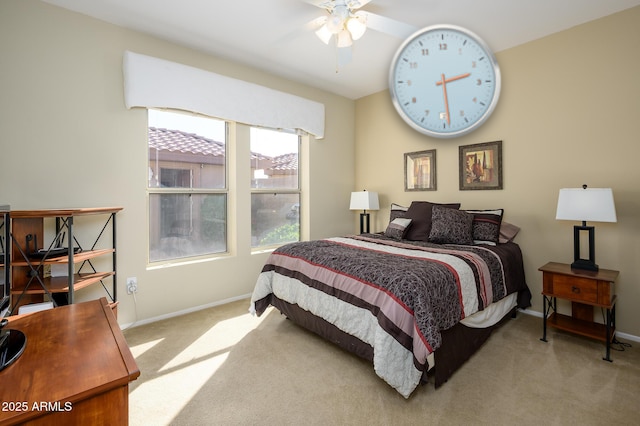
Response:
2h29
